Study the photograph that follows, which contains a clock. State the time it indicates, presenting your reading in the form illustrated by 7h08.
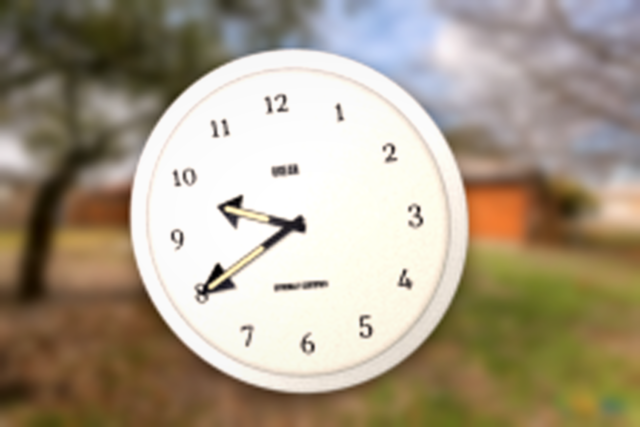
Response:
9h40
